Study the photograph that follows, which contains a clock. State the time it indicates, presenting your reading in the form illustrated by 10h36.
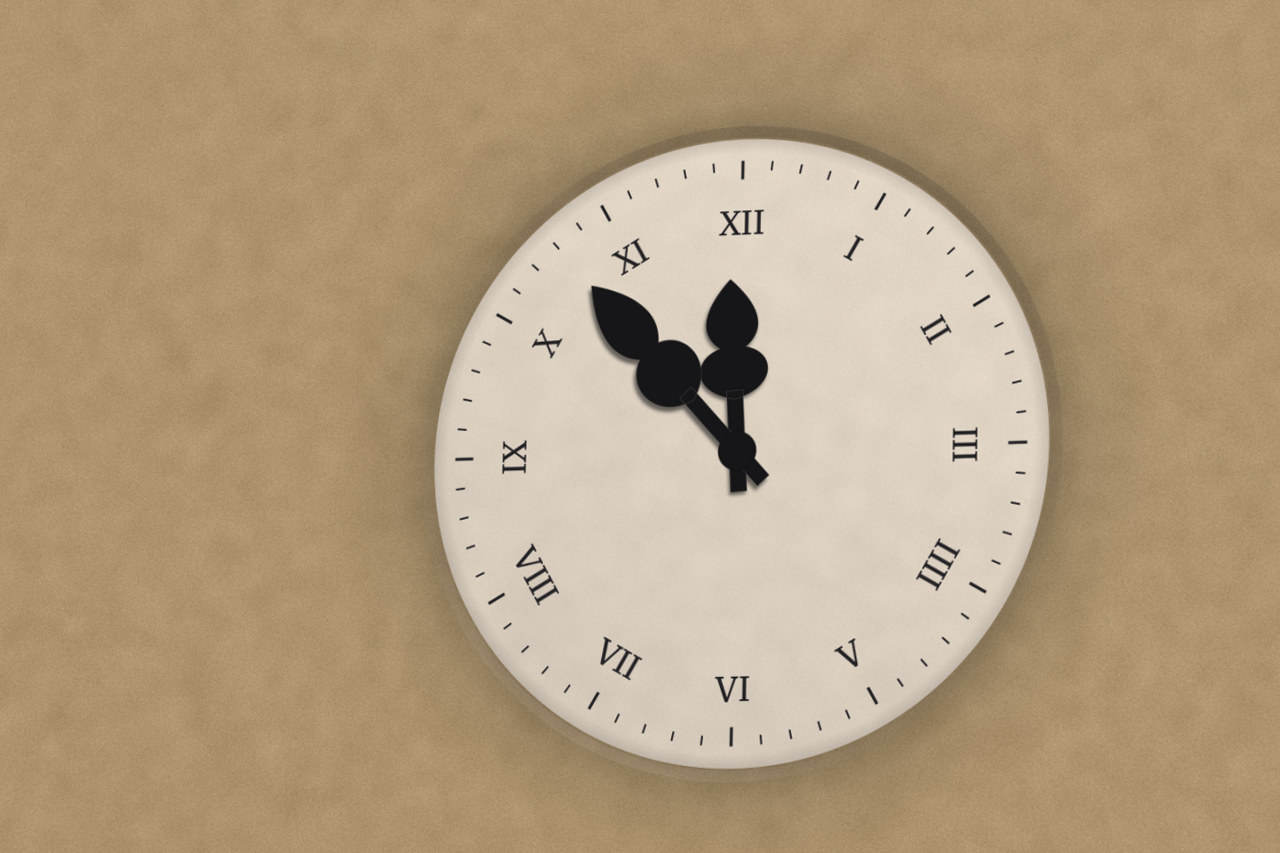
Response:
11h53
